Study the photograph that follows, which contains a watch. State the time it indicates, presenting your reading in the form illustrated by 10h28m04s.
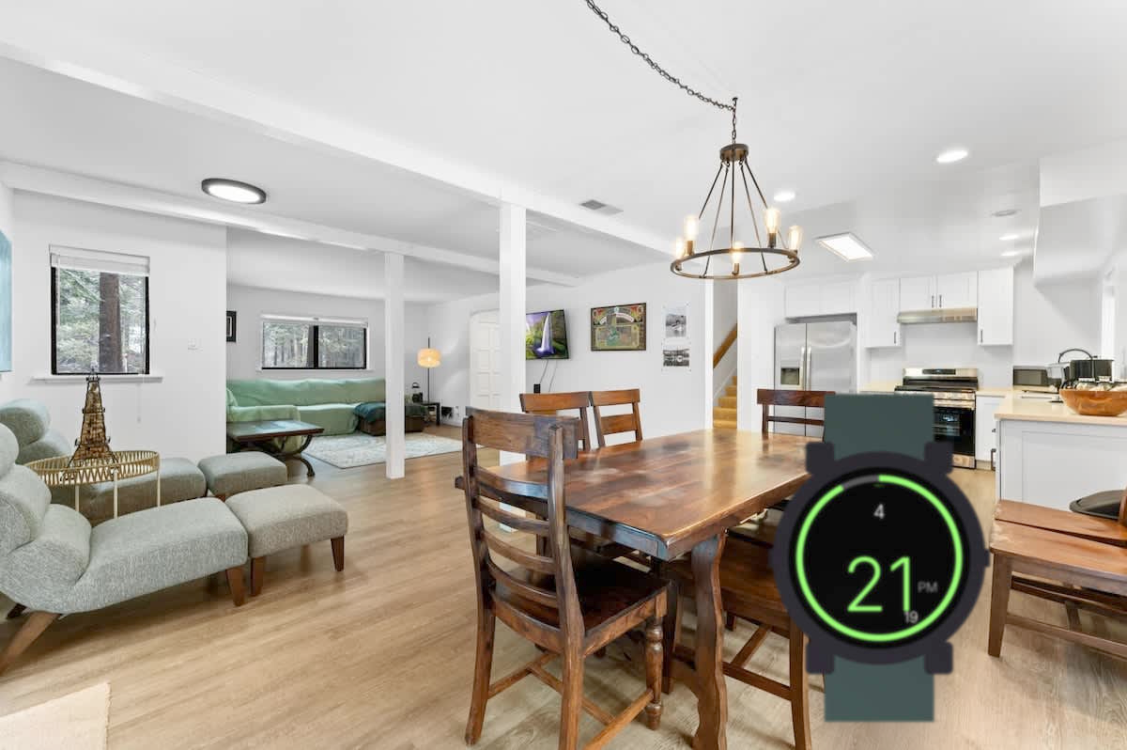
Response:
4h21m19s
